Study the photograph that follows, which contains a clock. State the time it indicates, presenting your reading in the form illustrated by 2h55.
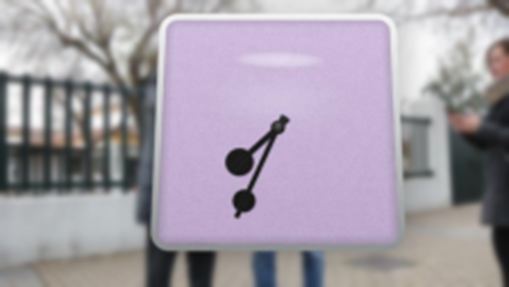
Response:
7h34
